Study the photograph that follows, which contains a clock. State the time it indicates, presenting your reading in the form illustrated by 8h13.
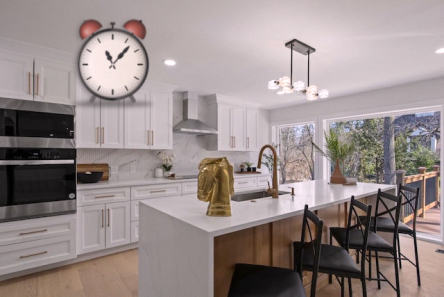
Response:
11h07
